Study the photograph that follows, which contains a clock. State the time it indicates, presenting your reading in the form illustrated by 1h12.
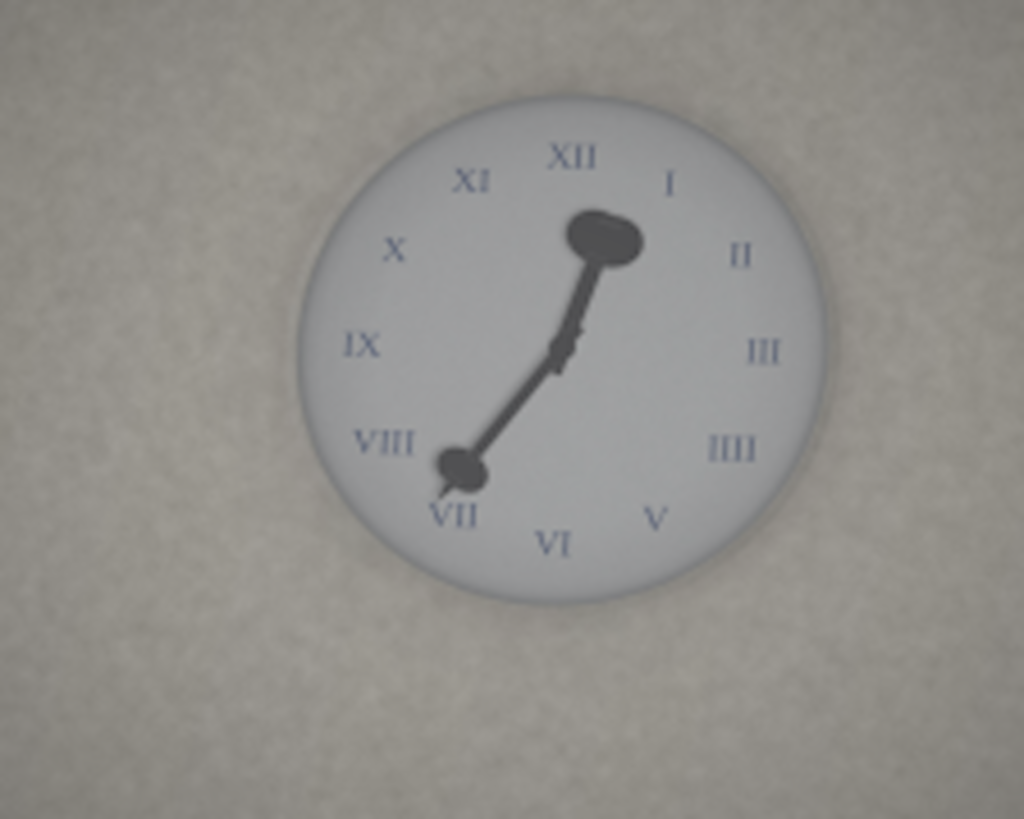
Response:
12h36
